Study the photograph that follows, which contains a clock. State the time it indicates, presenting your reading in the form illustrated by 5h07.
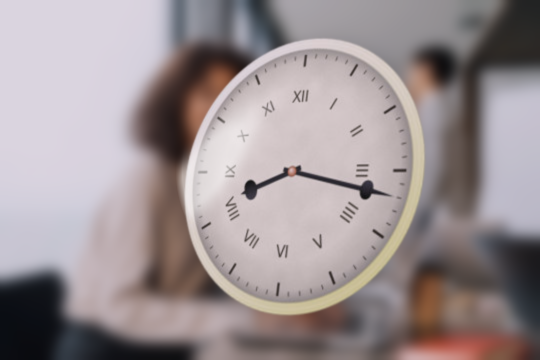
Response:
8h17
